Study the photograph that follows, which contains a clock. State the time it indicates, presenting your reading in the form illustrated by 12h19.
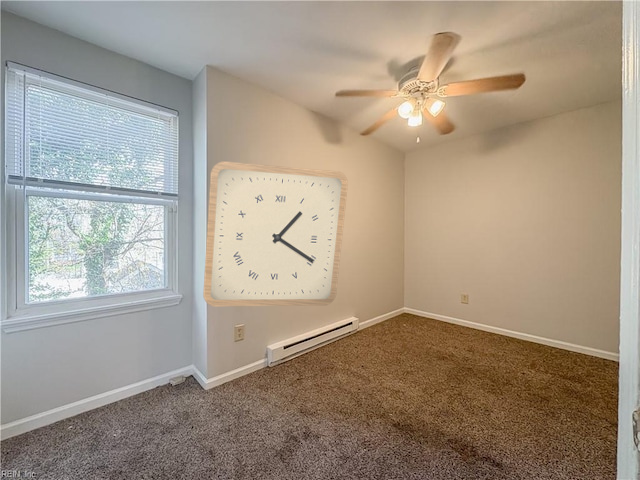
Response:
1h20
